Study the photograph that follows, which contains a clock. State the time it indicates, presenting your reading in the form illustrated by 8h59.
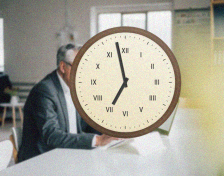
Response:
6h58
